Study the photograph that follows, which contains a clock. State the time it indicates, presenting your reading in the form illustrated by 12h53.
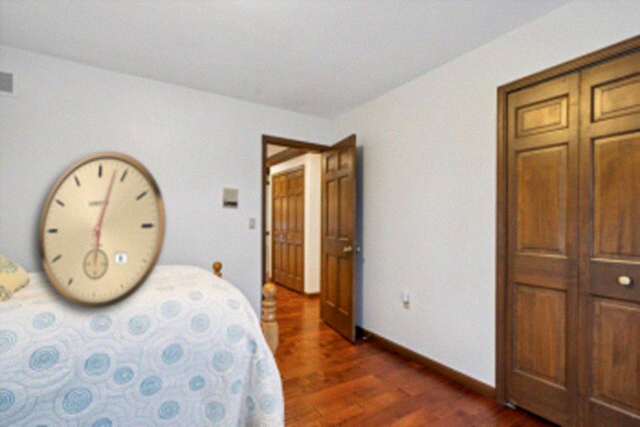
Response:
6h03
